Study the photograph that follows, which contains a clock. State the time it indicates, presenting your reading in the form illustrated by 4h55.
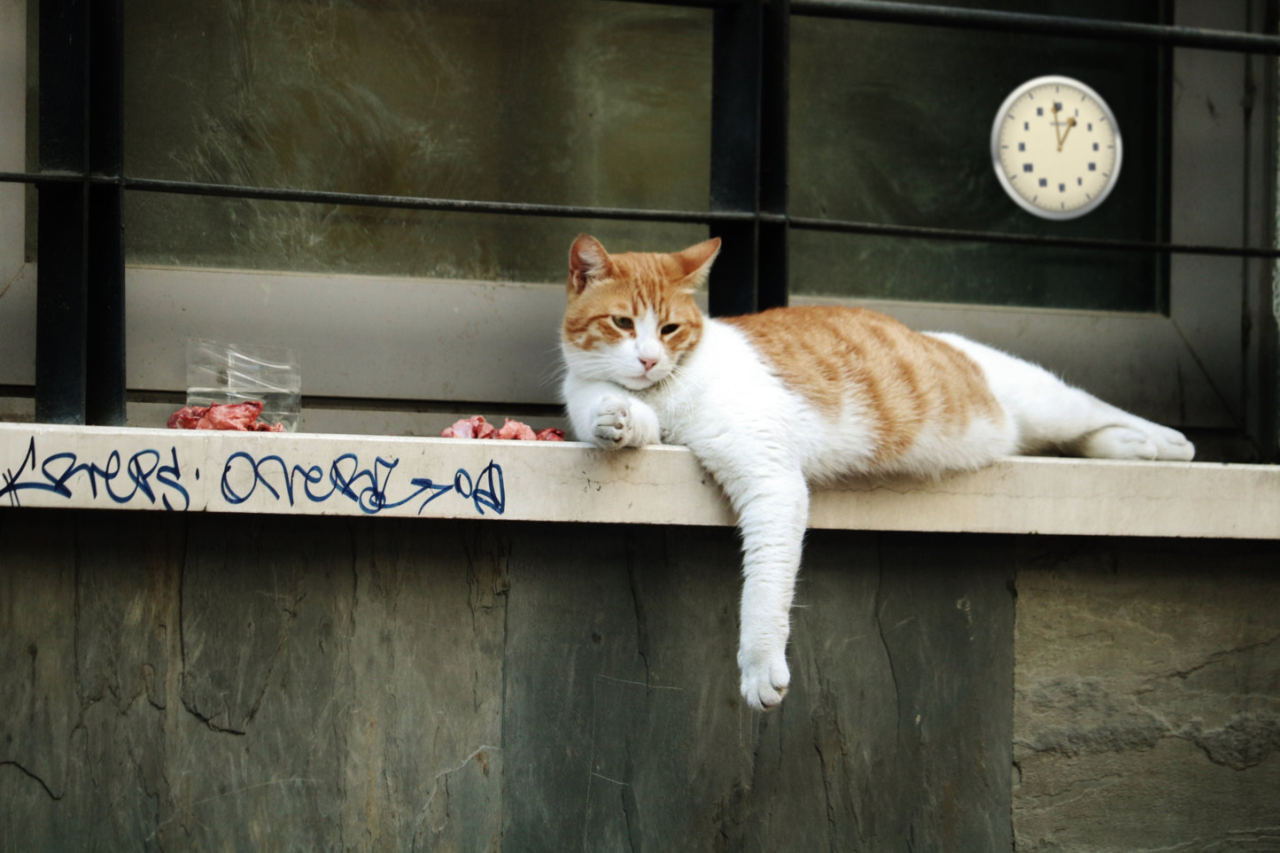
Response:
12h59
